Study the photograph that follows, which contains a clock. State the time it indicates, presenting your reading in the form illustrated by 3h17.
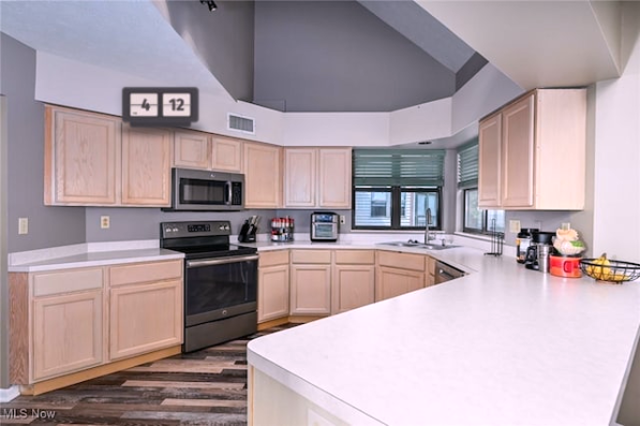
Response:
4h12
